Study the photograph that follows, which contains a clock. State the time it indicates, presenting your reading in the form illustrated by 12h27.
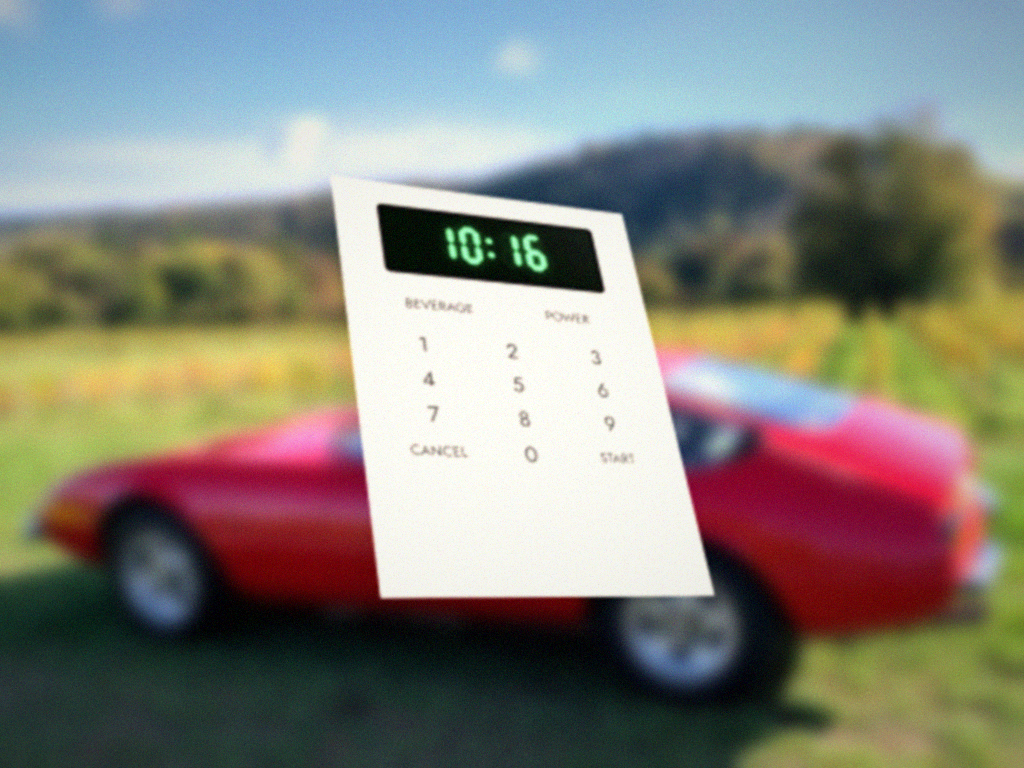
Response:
10h16
